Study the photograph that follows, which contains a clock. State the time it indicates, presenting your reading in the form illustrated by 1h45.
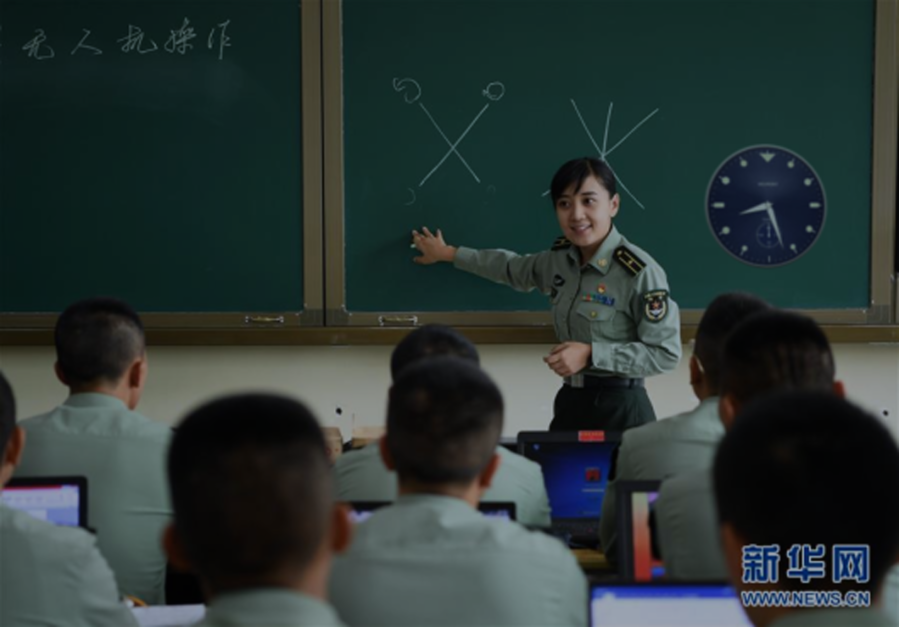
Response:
8h27
